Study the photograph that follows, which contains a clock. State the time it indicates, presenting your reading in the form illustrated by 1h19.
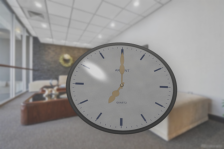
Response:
7h00
